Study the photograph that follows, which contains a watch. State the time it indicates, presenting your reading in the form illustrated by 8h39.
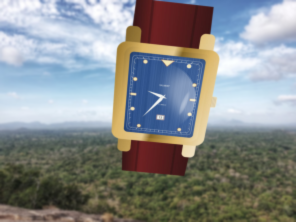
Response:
9h36
